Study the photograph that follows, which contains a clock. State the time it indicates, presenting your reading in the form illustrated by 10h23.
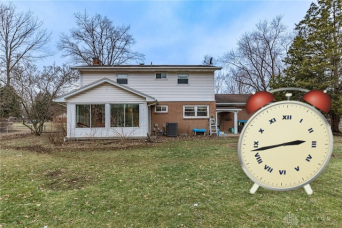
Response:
2h43
